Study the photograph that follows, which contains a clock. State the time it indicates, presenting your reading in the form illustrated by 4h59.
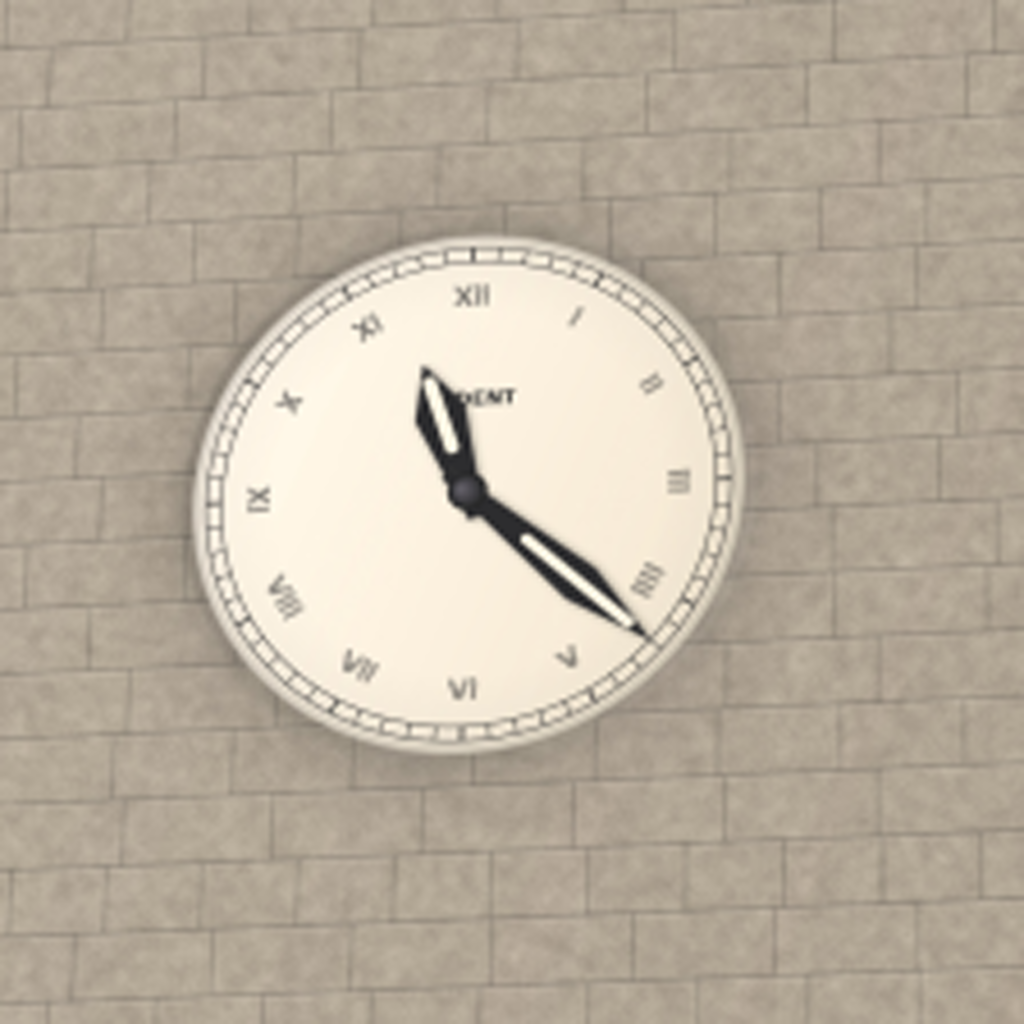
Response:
11h22
